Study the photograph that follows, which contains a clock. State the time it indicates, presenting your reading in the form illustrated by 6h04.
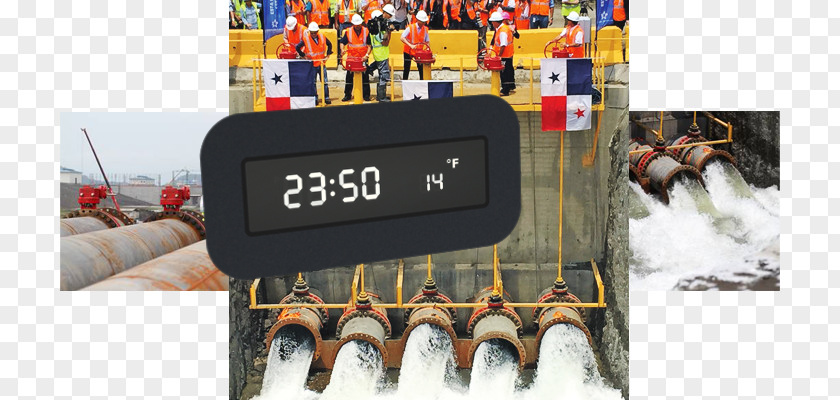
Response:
23h50
